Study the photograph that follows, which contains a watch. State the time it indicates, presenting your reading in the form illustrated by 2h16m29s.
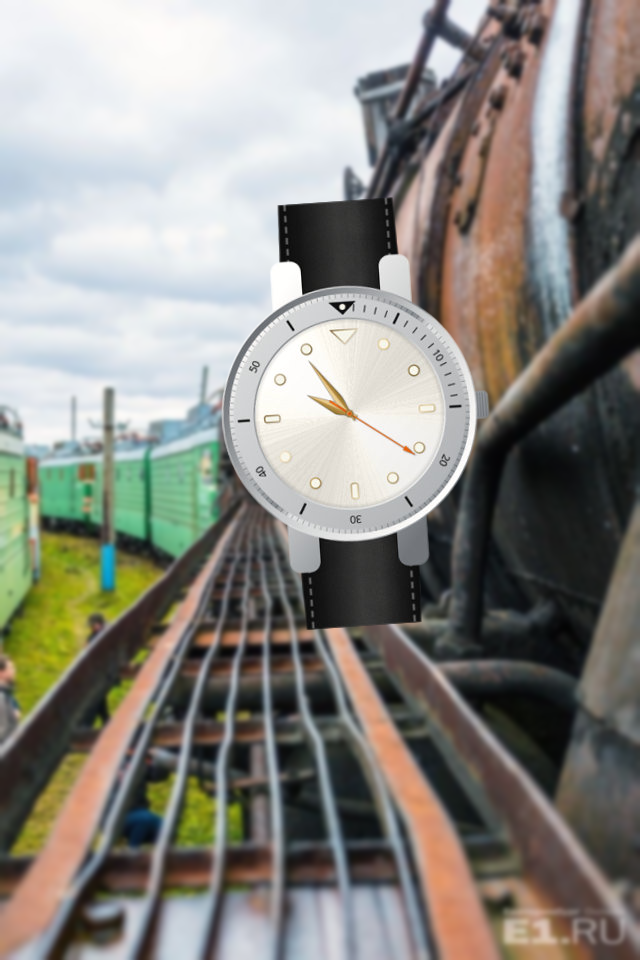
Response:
9h54m21s
